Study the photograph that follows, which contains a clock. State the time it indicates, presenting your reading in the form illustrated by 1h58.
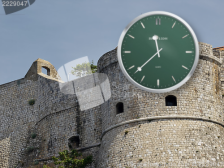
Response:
11h38
